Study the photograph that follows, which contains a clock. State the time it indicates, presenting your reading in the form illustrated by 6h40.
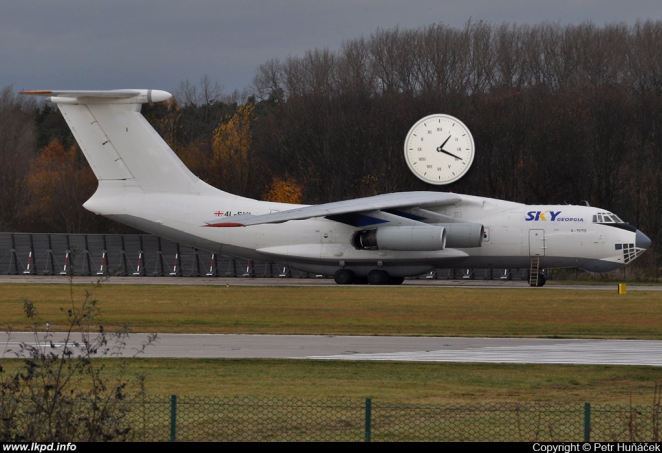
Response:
1h19
